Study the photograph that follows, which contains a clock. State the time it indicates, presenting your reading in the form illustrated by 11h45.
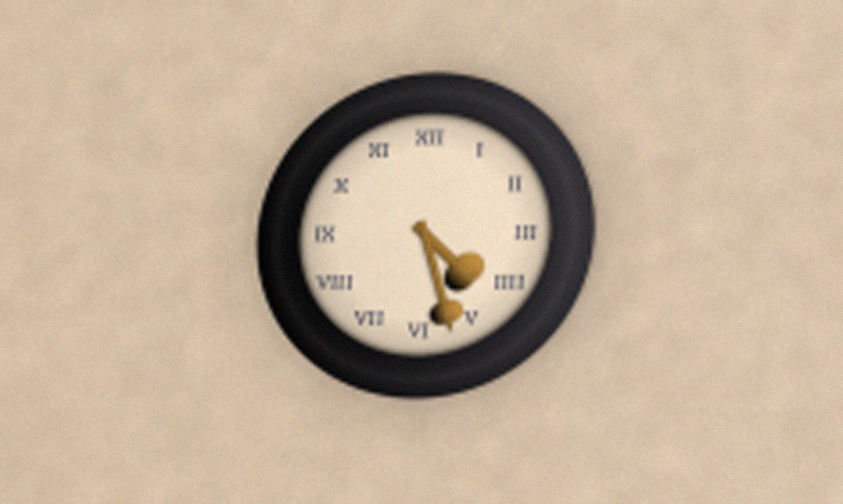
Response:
4h27
